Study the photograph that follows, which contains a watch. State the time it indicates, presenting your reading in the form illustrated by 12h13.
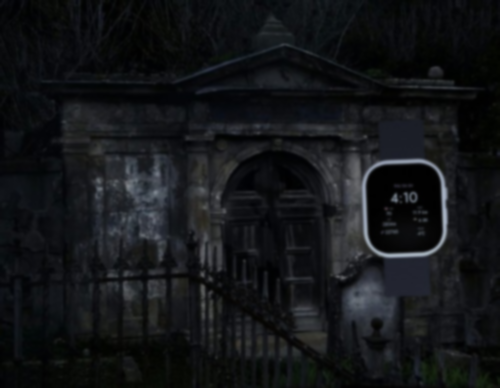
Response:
4h10
